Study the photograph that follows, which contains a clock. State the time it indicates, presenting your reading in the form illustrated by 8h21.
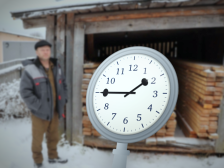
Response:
1h45
